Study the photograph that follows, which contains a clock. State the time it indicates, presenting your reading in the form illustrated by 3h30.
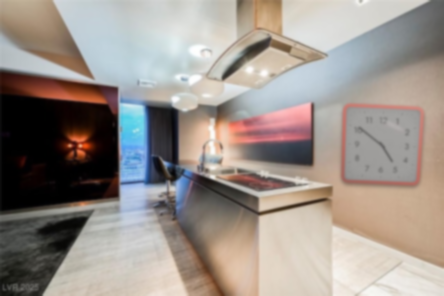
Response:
4h51
